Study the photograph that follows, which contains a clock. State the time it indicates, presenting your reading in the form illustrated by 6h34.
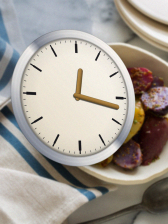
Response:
12h17
